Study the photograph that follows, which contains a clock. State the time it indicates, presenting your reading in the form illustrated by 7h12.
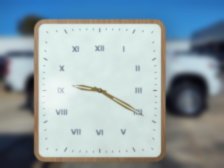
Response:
9h20
